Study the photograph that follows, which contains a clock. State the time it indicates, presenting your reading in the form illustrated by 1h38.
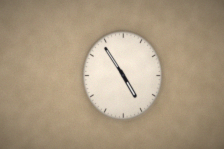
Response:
4h54
